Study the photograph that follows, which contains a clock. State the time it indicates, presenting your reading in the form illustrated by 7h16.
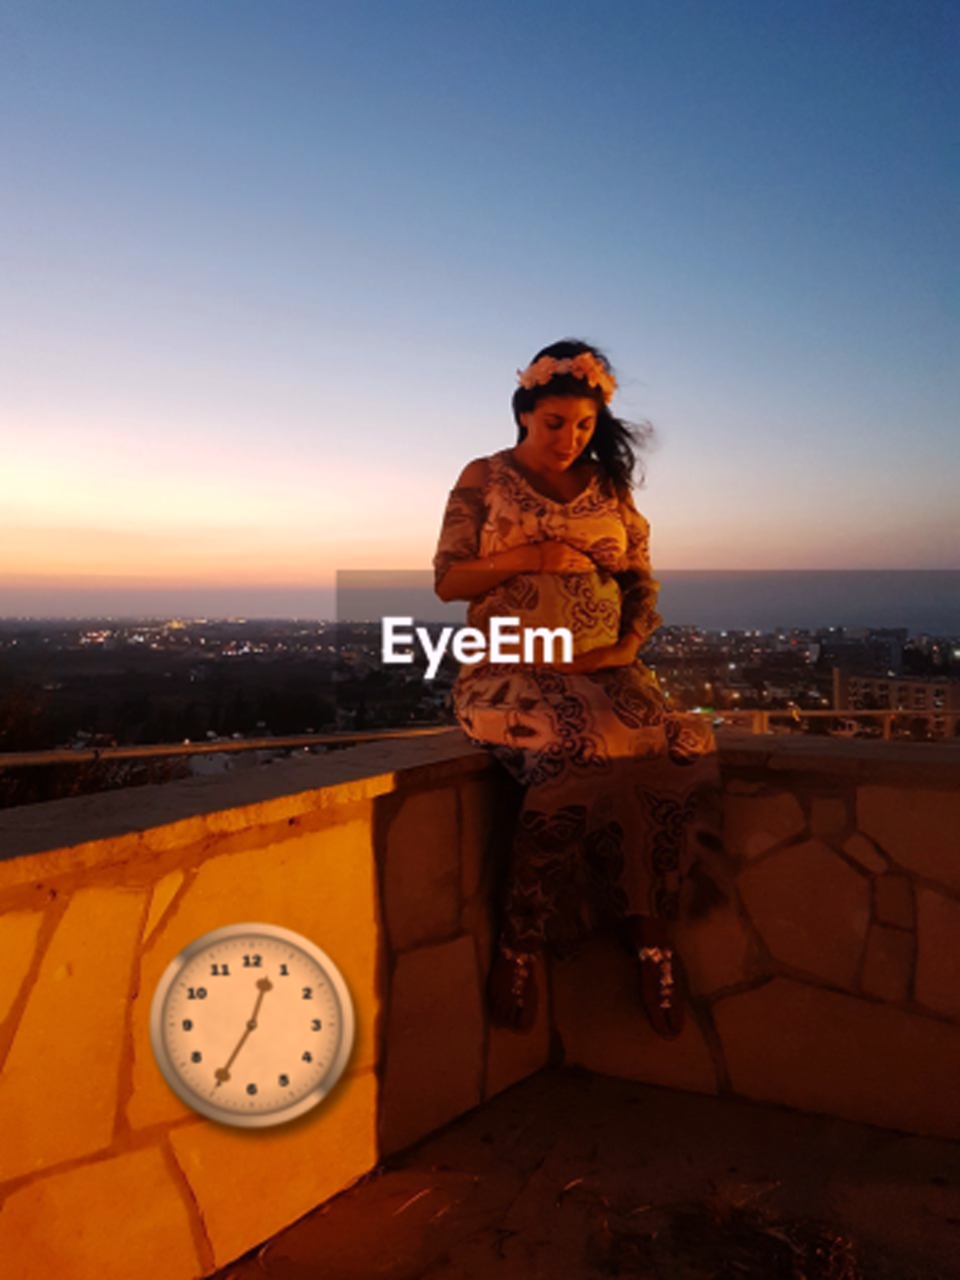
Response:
12h35
